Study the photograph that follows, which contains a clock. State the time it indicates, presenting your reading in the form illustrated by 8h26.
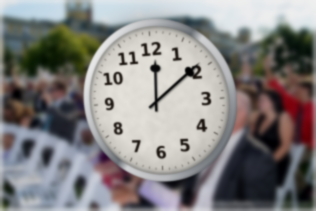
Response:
12h09
